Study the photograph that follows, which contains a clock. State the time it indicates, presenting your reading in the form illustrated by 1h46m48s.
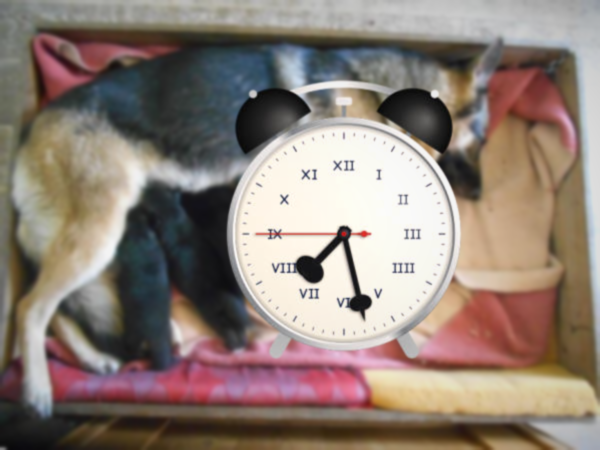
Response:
7h27m45s
